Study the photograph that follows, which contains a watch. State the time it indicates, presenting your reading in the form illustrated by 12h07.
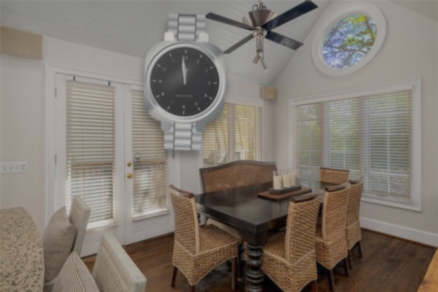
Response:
11h59
